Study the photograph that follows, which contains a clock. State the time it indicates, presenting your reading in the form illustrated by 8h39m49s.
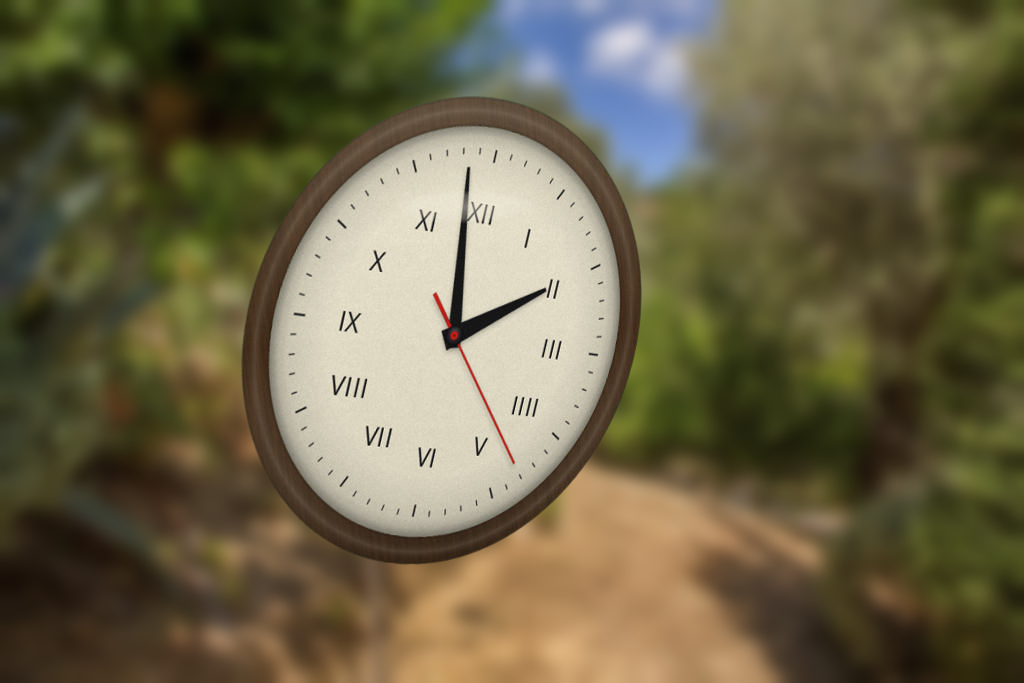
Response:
1h58m23s
